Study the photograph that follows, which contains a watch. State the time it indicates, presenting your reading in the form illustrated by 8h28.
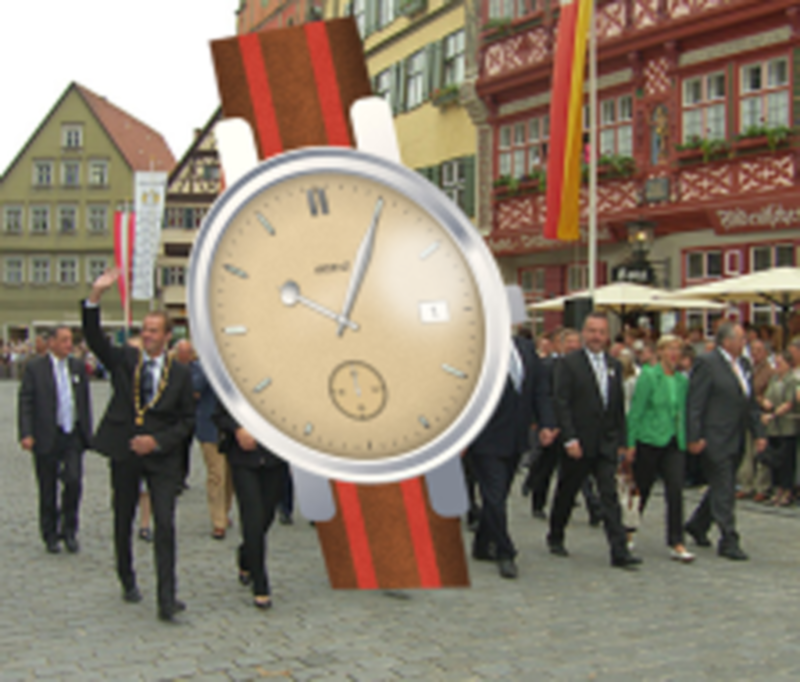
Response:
10h05
